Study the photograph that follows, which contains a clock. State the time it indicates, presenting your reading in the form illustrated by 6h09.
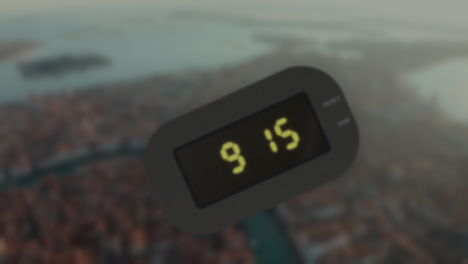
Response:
9h15
